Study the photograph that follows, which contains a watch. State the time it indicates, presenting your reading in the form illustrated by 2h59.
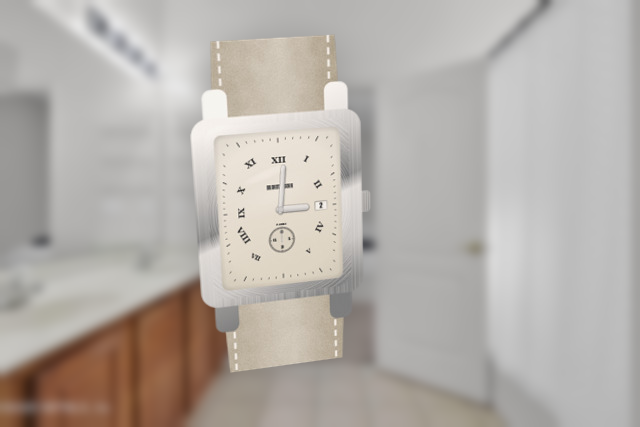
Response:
3h01
